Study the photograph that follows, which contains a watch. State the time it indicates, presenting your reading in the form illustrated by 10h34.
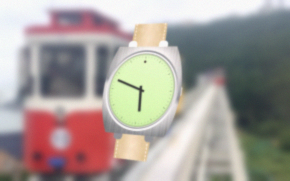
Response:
5h48
